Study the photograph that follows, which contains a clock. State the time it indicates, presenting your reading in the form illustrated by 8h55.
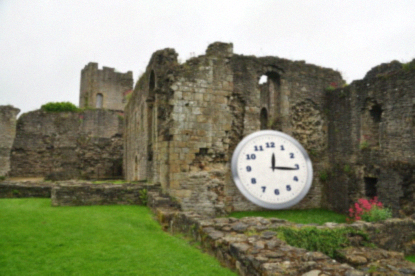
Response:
12h16
